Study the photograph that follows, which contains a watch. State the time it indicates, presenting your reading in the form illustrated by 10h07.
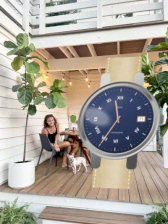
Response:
11h35
